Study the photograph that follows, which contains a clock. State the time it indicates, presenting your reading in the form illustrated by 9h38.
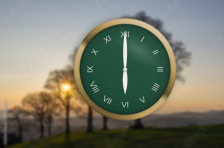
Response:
6h00
